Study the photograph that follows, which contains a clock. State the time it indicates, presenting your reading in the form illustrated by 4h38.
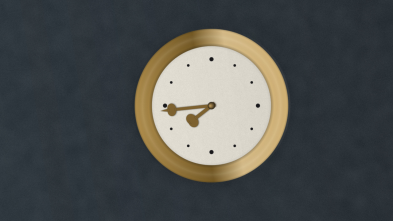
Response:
7h44
